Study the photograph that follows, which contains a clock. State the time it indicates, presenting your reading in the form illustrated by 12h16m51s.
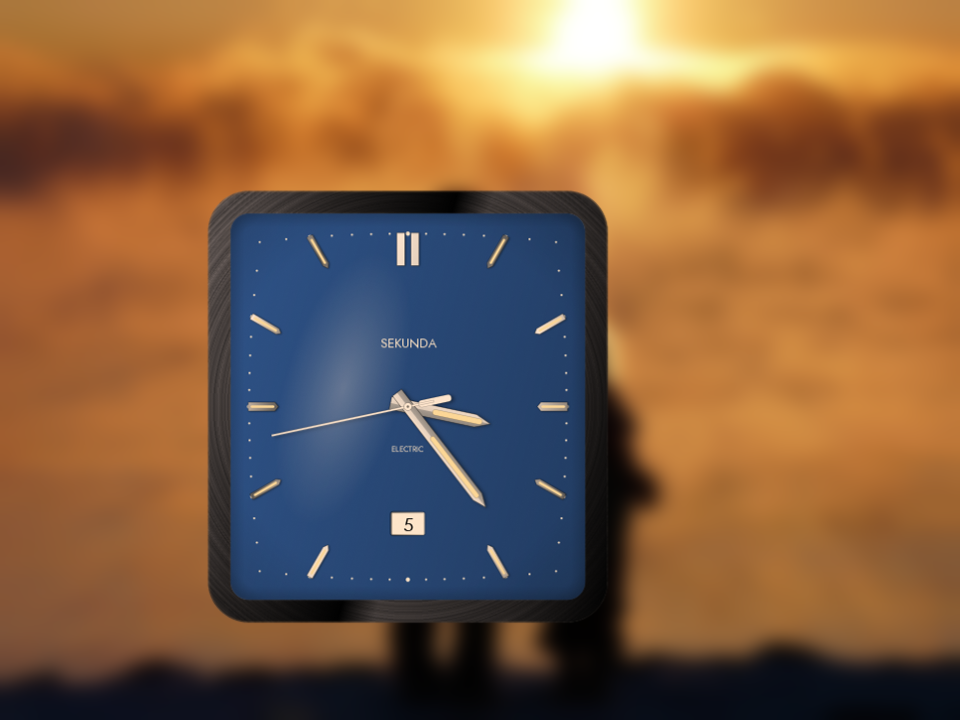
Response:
3h23m43s
